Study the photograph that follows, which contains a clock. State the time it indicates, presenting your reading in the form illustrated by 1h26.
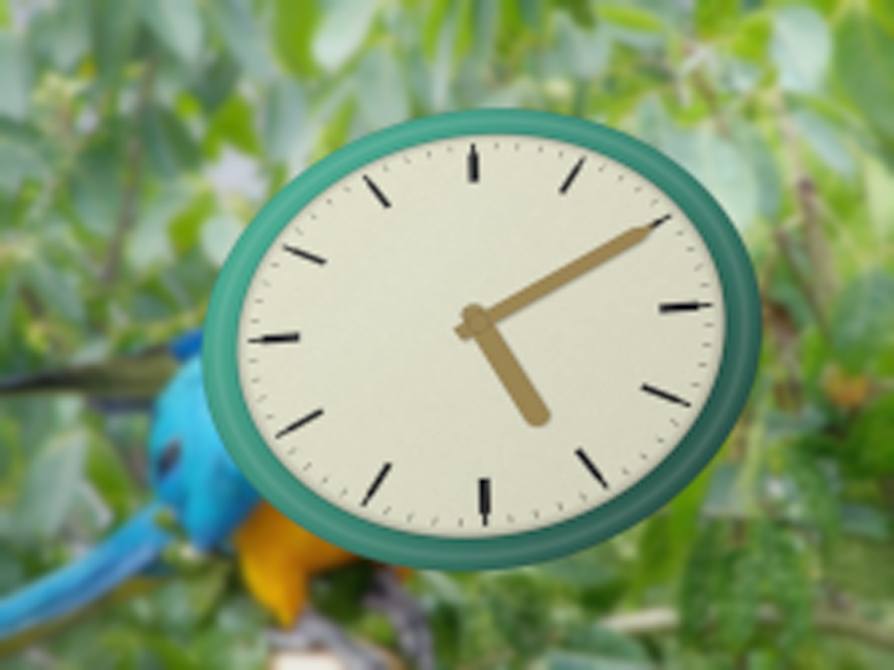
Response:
5h10
